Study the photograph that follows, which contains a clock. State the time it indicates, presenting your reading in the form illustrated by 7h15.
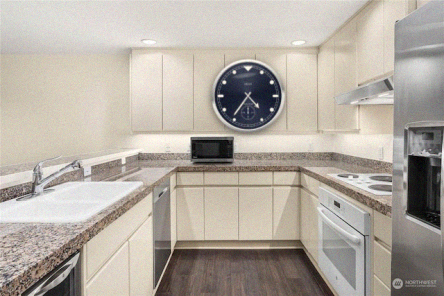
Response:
4h36
